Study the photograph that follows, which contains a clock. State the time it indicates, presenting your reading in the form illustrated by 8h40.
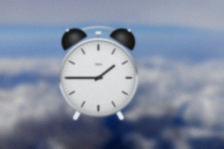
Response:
1h45
